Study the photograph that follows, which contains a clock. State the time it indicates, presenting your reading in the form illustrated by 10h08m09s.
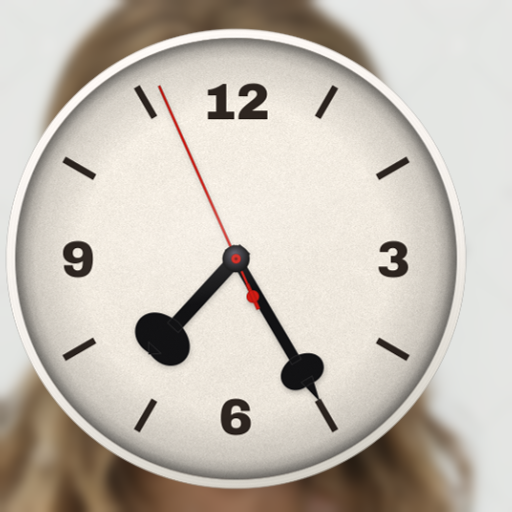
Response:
7h24m56s
